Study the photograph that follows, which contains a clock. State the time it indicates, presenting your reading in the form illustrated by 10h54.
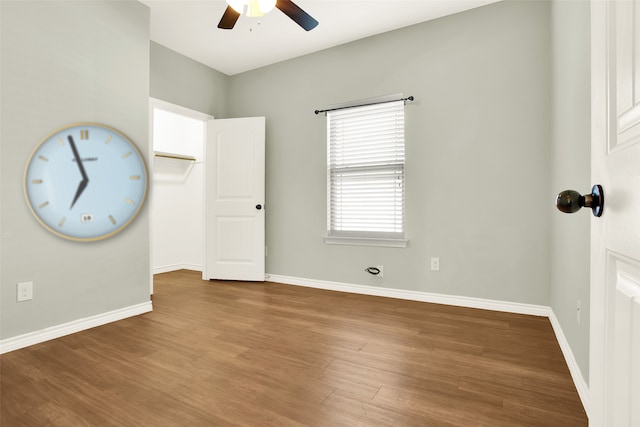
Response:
6h57
